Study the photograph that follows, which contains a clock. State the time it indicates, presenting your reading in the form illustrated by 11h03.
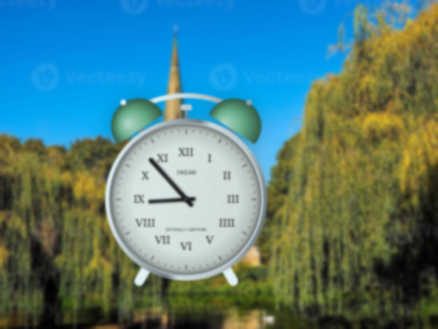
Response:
8h53
